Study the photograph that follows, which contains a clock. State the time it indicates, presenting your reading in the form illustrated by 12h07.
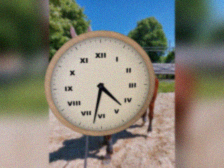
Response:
4h32
